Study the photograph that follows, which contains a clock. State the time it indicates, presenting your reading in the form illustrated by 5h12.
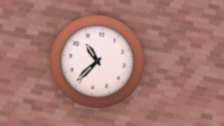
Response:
10h36
